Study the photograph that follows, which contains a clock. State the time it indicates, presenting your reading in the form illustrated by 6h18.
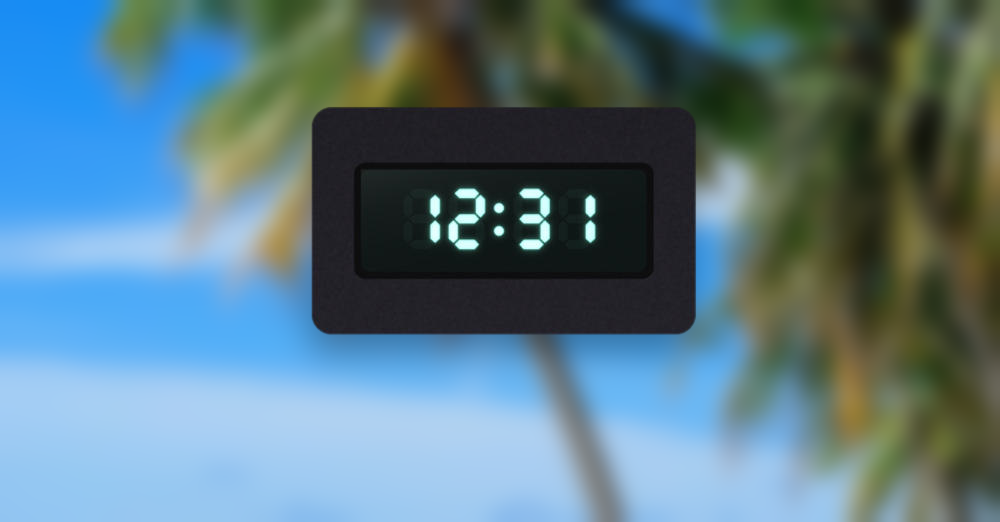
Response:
12h31
